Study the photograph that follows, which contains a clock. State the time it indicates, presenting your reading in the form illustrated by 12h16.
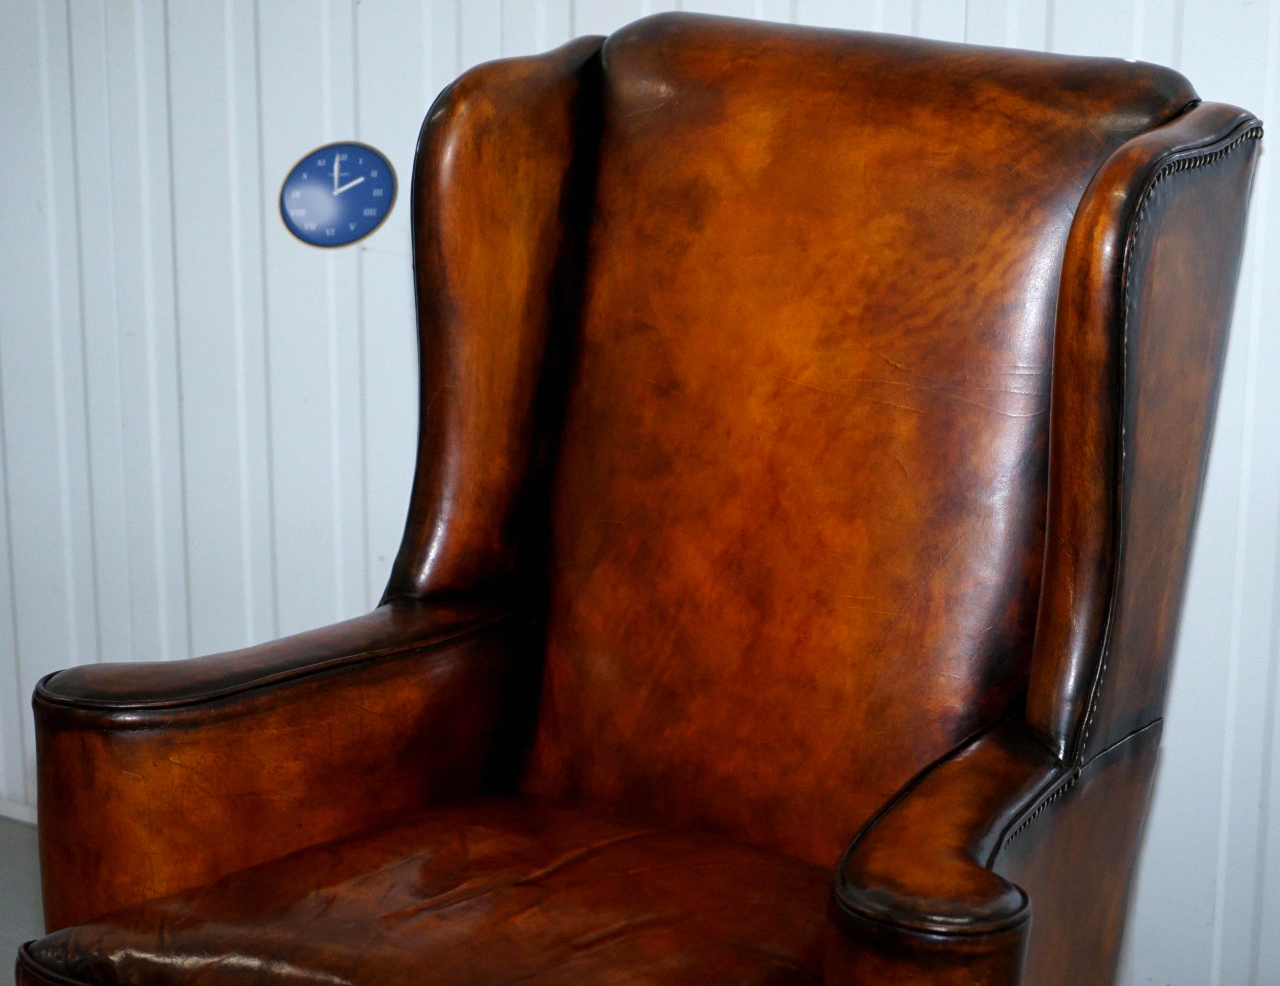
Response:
1h59
